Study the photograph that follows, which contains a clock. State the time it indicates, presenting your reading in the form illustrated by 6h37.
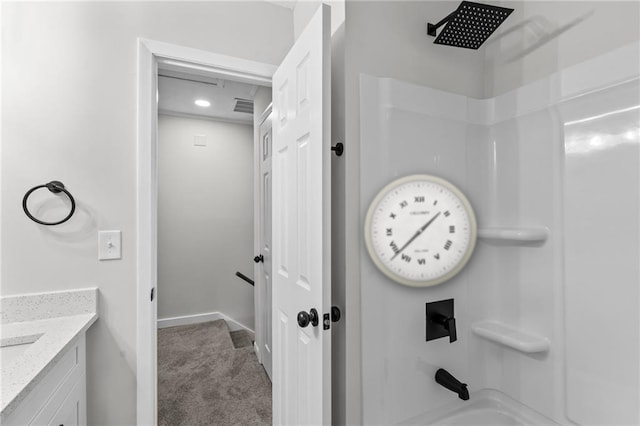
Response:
1h38
